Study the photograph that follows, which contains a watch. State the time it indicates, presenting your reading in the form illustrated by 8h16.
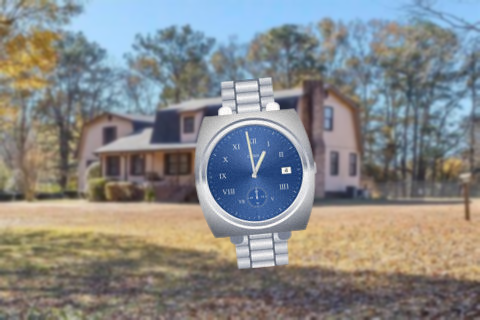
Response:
12h59
